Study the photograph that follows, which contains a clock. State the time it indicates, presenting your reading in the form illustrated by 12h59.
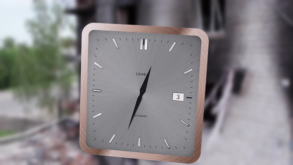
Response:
12h33
